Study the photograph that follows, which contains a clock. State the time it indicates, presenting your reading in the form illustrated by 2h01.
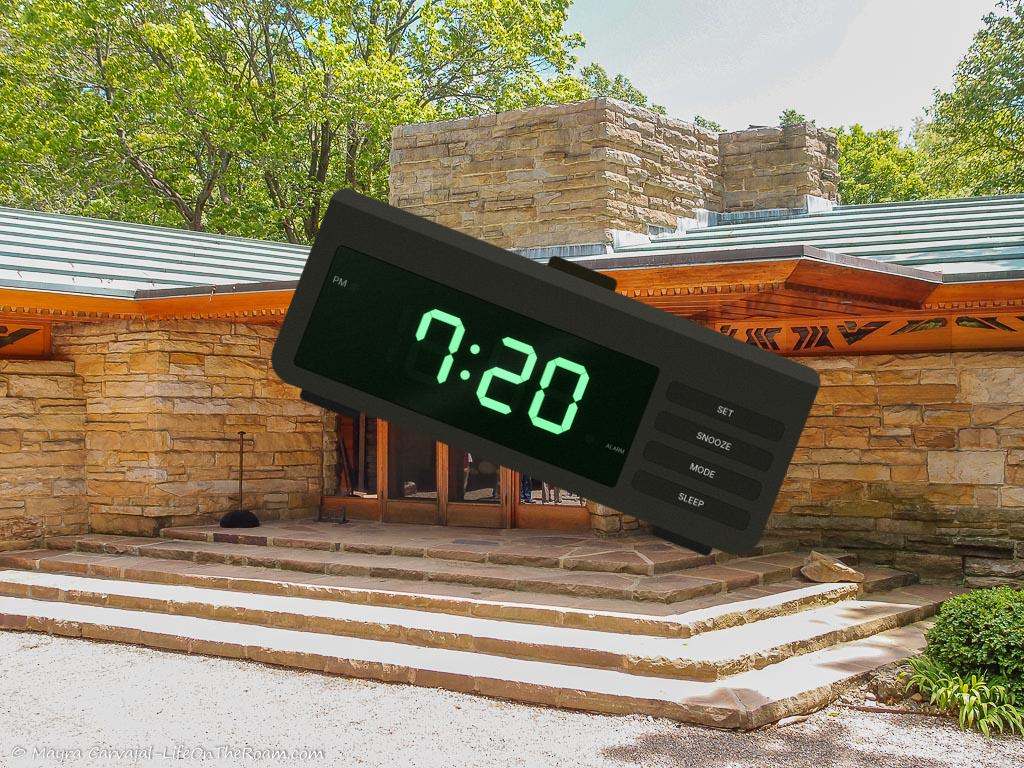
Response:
7h20
